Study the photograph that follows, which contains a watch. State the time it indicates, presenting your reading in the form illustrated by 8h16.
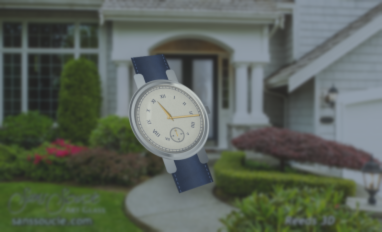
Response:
11h16
